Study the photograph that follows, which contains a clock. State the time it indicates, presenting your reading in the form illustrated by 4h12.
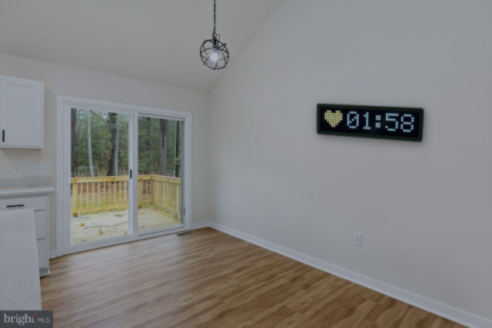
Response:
1h58
